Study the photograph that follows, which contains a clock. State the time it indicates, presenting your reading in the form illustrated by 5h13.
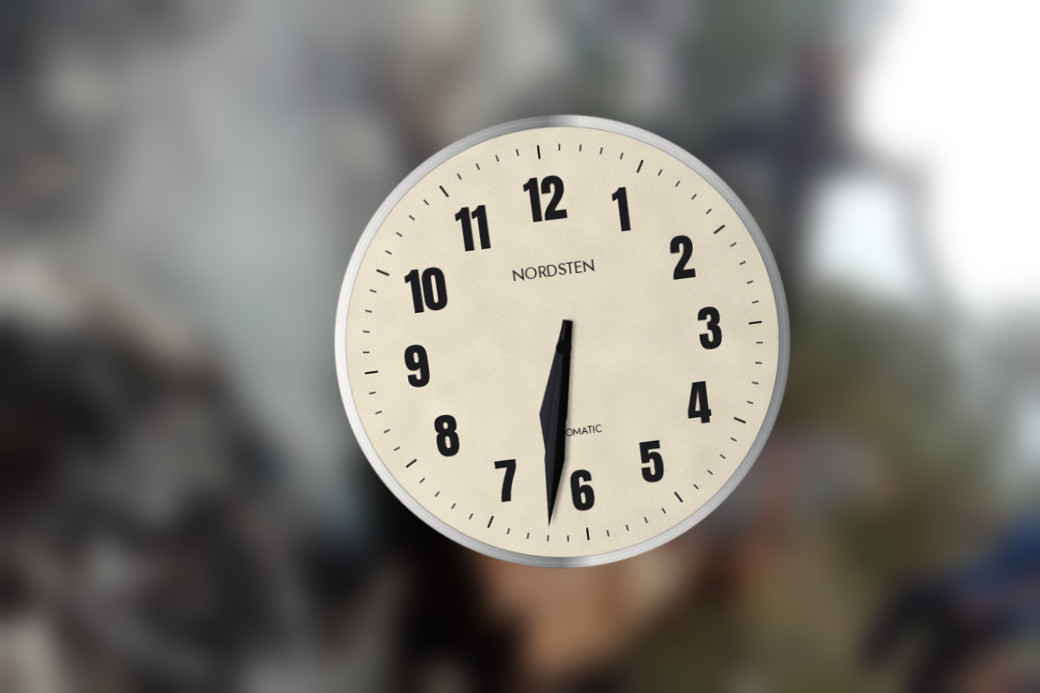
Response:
6h32
